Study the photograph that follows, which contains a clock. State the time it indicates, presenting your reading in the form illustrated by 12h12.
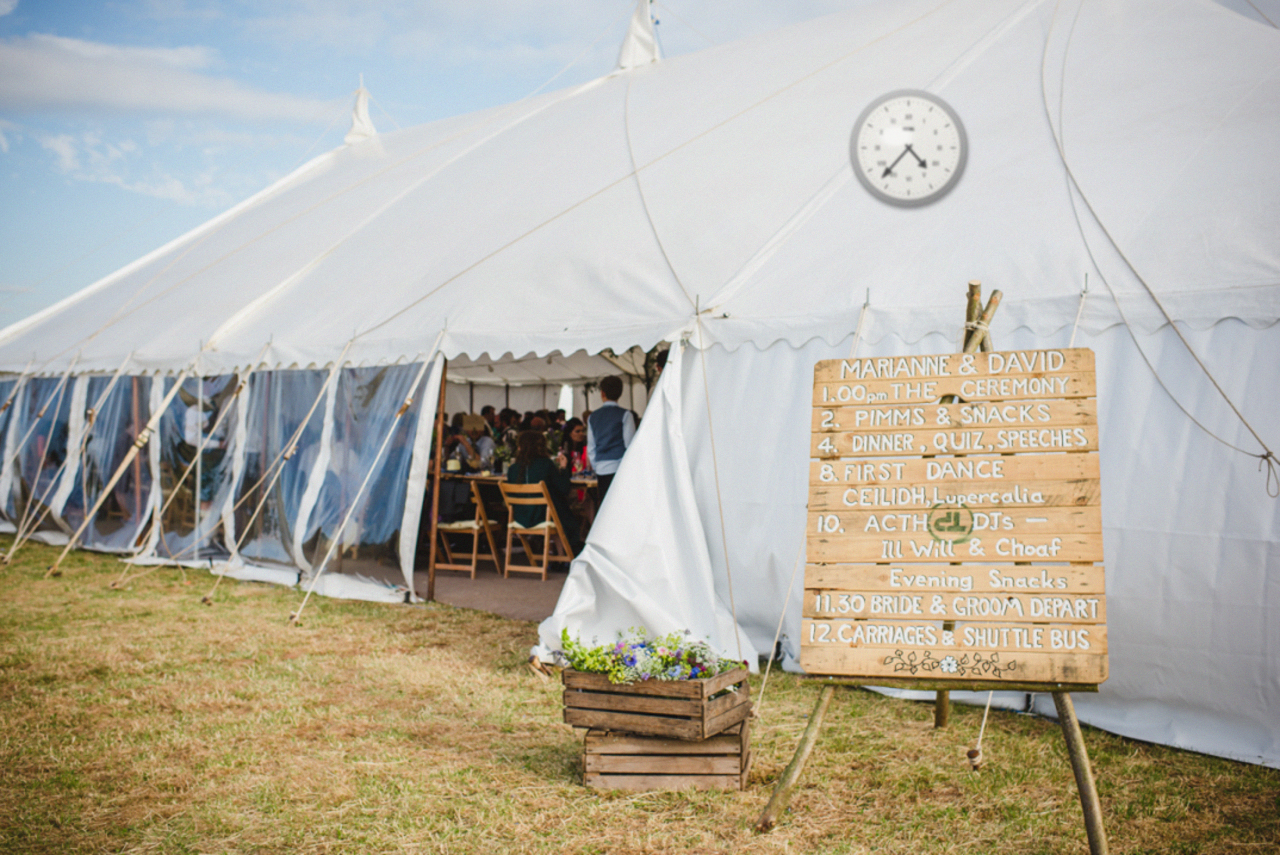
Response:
4h37
